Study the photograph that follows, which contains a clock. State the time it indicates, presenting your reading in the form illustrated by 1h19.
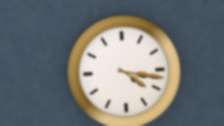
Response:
4h17
